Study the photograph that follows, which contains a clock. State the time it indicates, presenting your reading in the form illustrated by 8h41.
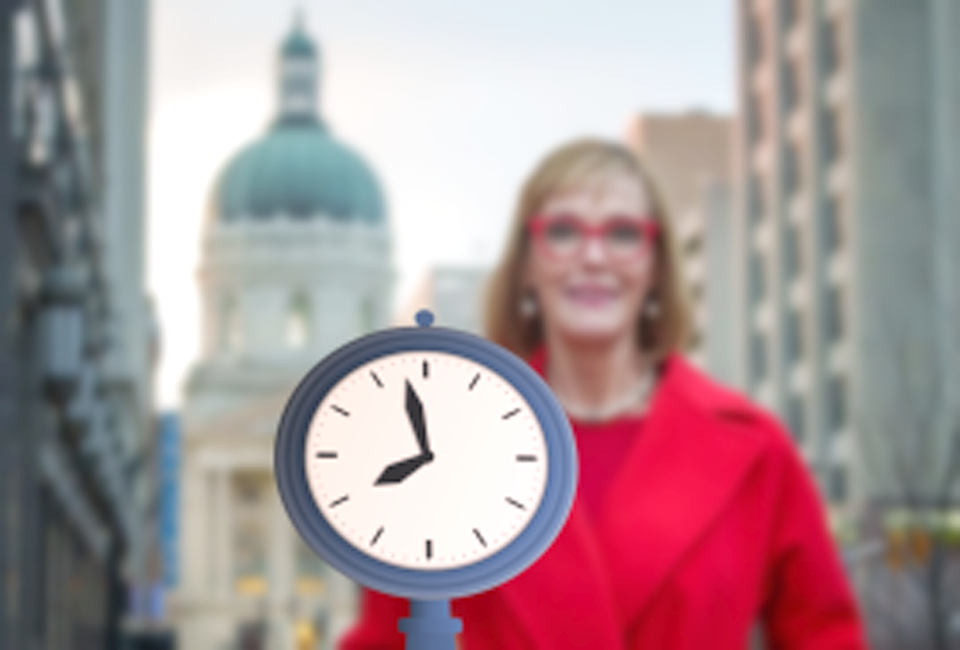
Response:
7h58
